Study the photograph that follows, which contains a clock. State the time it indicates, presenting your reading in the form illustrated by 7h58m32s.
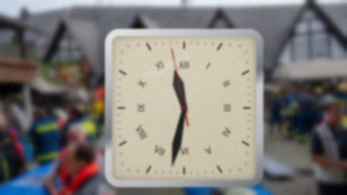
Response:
11h31m58s
